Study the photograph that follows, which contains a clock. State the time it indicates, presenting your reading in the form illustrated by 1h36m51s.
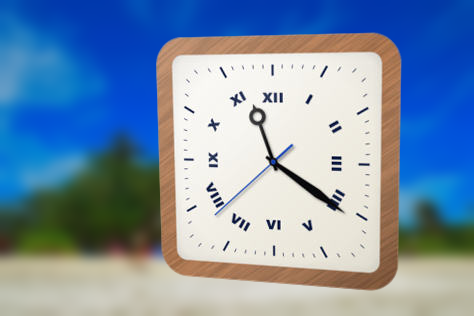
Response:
11h20m38s
